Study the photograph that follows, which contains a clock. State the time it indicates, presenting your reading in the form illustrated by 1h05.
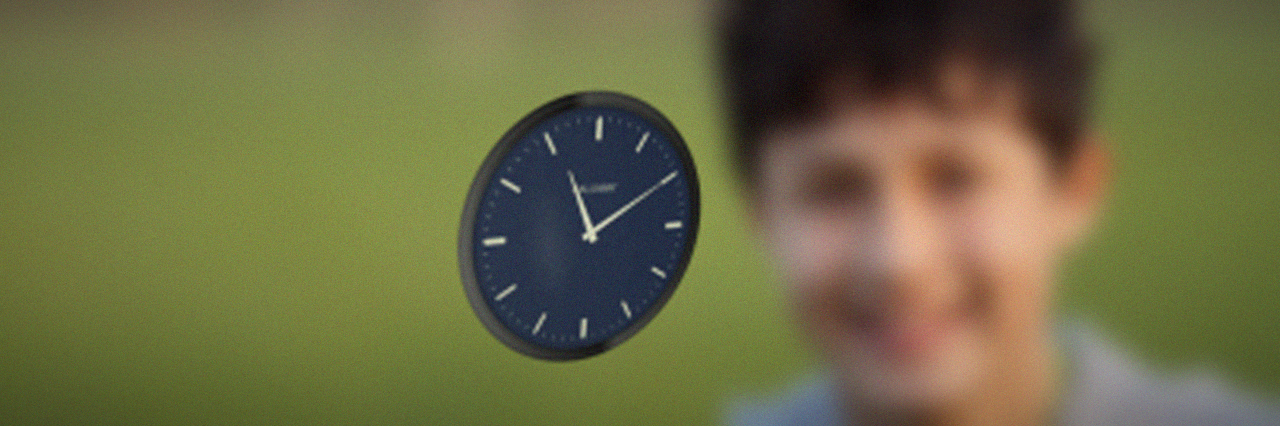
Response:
11h10
